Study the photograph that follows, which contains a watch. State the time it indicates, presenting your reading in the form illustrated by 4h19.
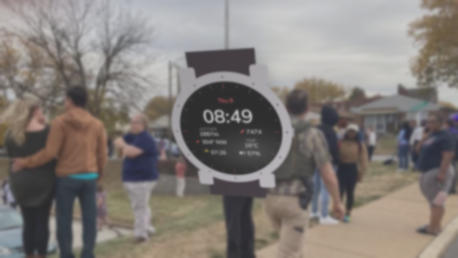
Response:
8h49
